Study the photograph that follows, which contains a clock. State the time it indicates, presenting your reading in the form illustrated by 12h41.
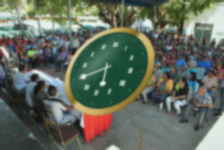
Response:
5h40
